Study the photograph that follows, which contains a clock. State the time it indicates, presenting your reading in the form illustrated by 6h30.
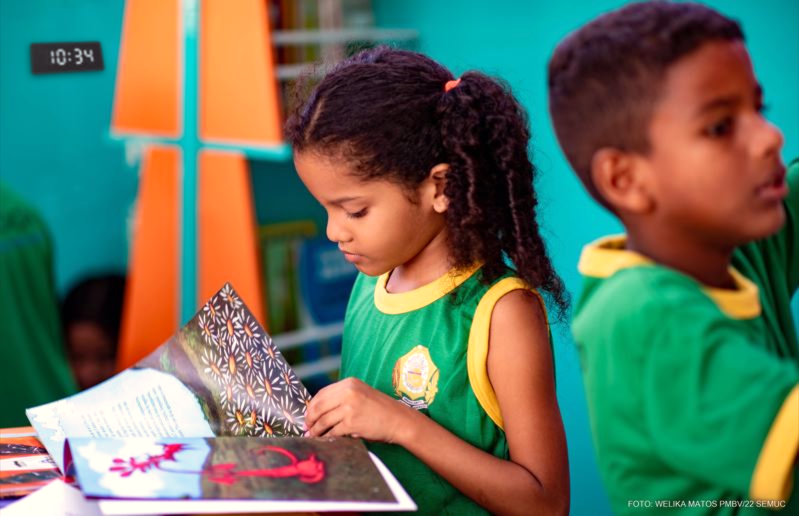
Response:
10h34
